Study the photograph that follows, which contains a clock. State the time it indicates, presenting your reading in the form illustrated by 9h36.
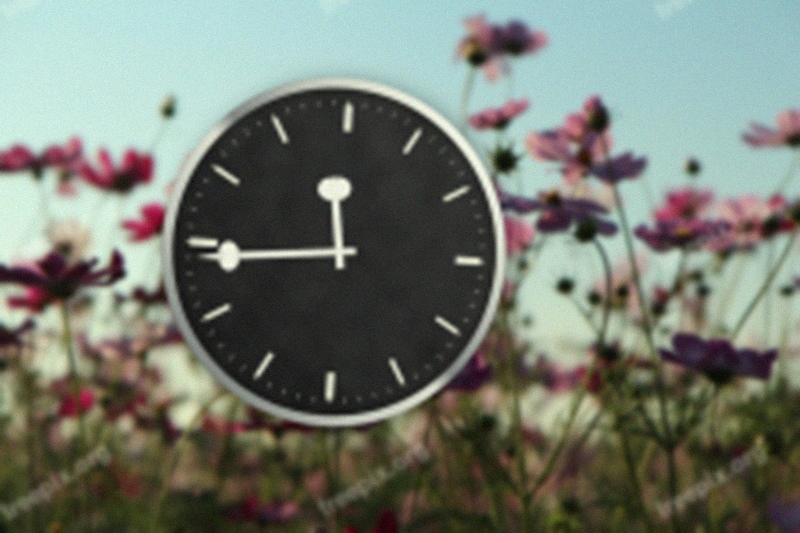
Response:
11h44
